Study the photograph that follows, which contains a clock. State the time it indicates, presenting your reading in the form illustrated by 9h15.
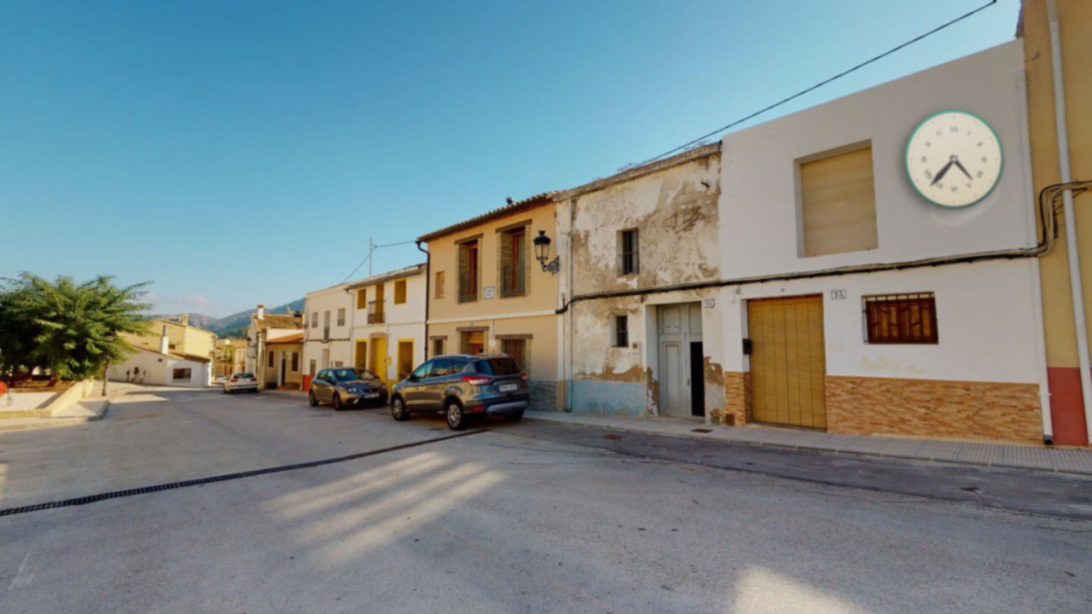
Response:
4h37
